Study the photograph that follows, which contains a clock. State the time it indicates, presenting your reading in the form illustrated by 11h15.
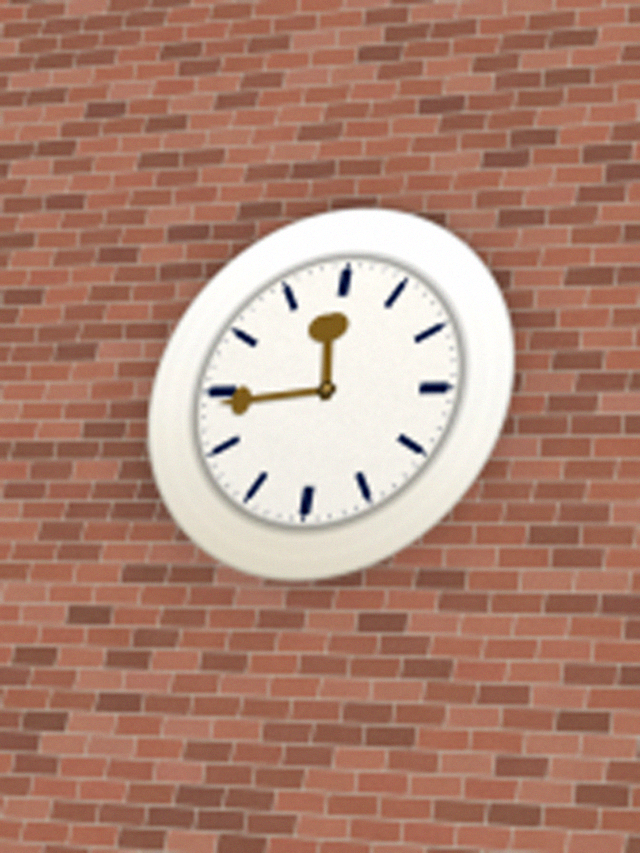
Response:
11h44
